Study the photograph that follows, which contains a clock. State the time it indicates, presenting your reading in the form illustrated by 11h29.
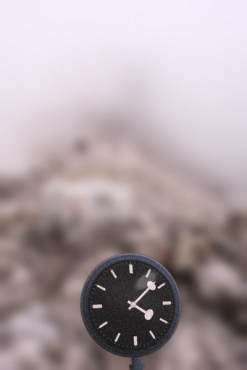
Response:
4h08
